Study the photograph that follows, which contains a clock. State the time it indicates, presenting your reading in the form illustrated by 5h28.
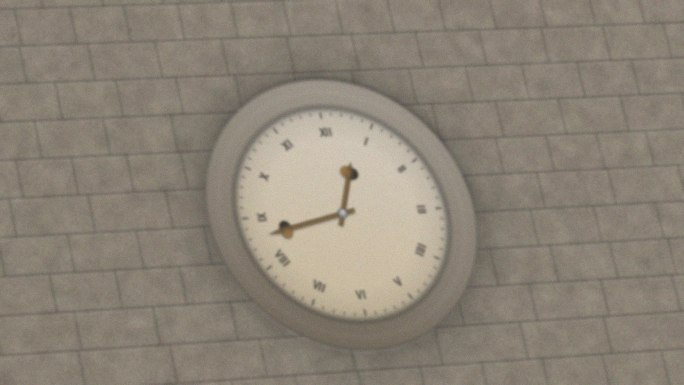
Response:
12h43
